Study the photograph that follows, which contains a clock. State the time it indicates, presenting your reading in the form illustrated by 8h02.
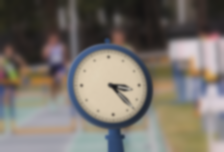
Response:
3h23
